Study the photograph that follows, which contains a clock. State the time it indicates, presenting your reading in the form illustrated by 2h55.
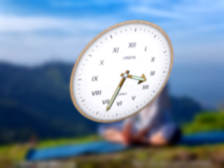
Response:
3h33
